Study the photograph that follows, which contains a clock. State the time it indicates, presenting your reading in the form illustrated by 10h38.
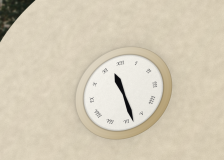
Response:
11h28
